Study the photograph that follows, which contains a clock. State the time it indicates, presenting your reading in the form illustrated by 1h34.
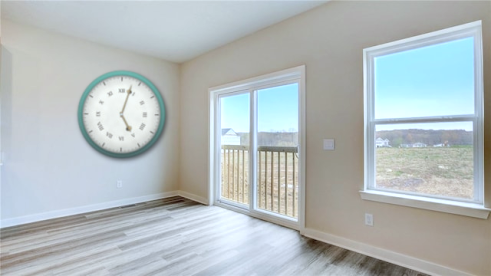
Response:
5h03
